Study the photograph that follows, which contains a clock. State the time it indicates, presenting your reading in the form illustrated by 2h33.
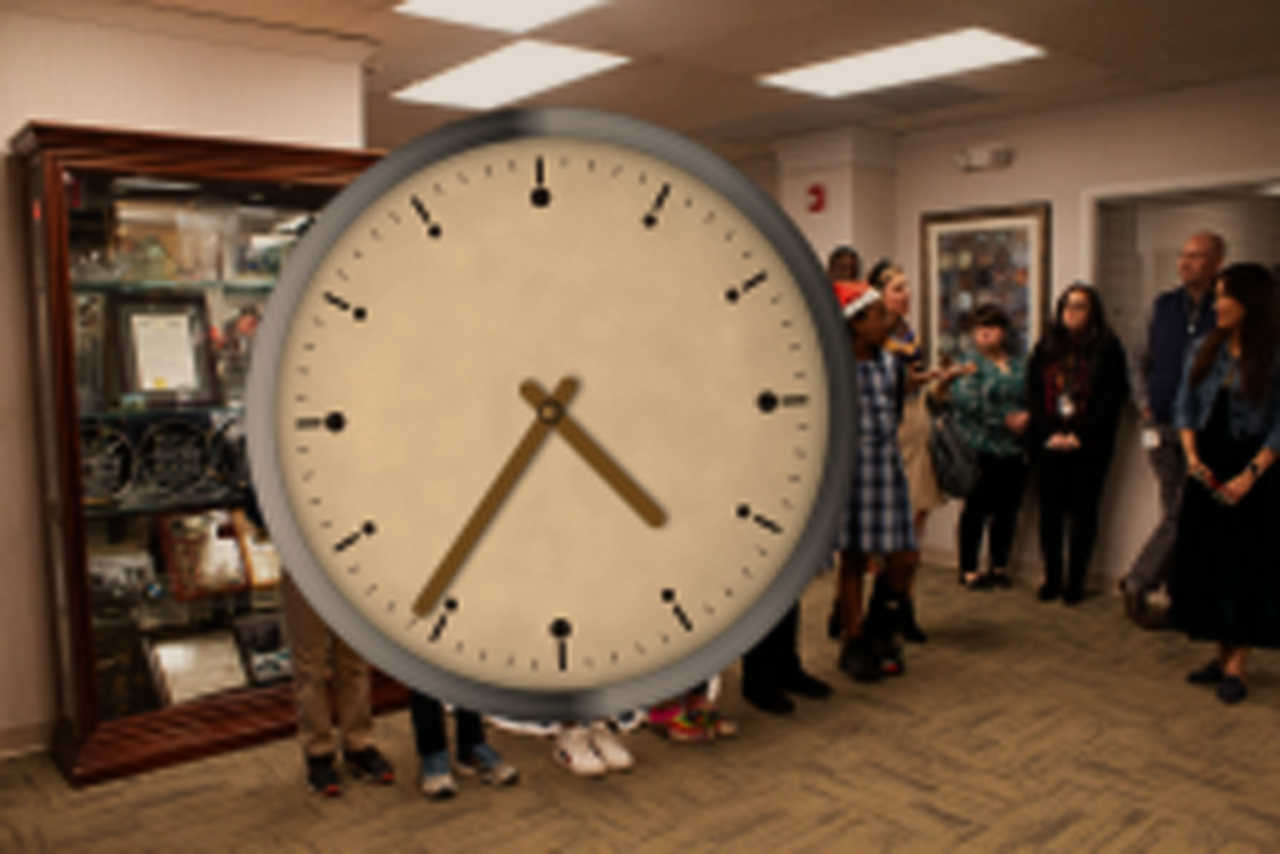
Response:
4h36
